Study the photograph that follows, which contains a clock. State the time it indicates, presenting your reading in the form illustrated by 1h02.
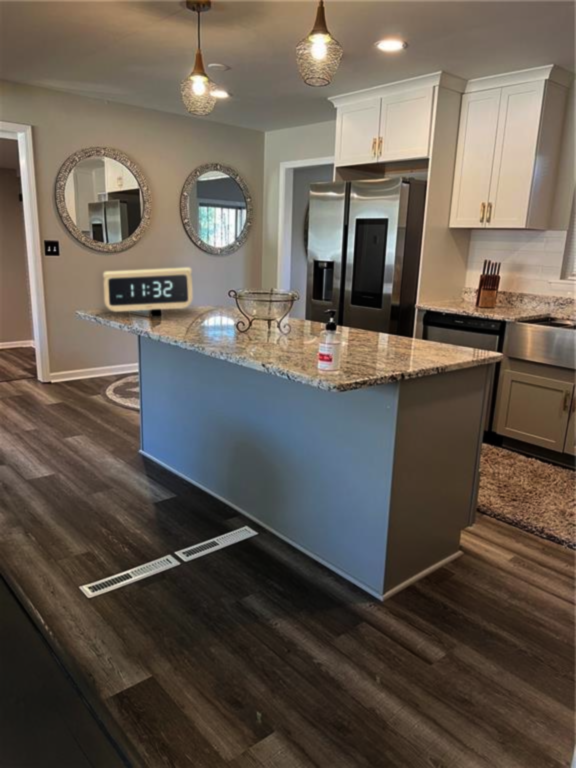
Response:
11h32
